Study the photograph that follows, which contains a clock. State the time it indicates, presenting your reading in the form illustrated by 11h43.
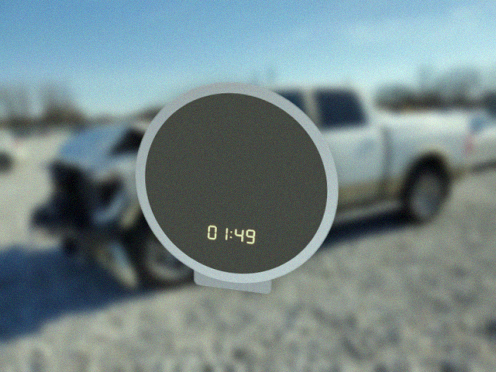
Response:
1h49
